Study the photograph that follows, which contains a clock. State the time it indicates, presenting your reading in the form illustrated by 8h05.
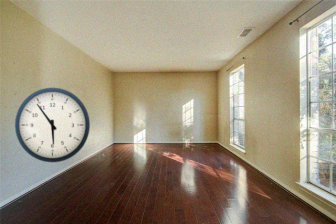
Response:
5h54
